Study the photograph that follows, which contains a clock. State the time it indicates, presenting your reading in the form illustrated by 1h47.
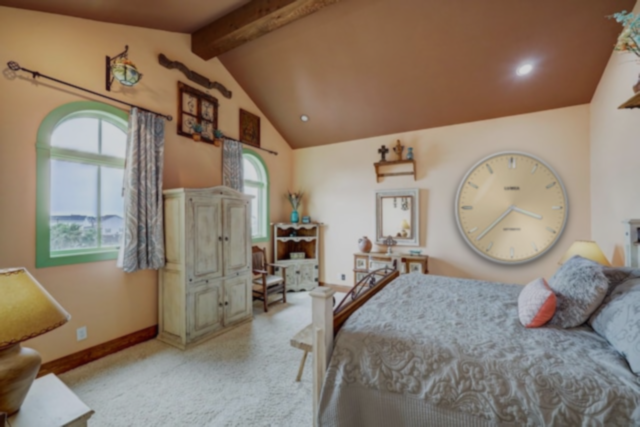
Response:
3h38
